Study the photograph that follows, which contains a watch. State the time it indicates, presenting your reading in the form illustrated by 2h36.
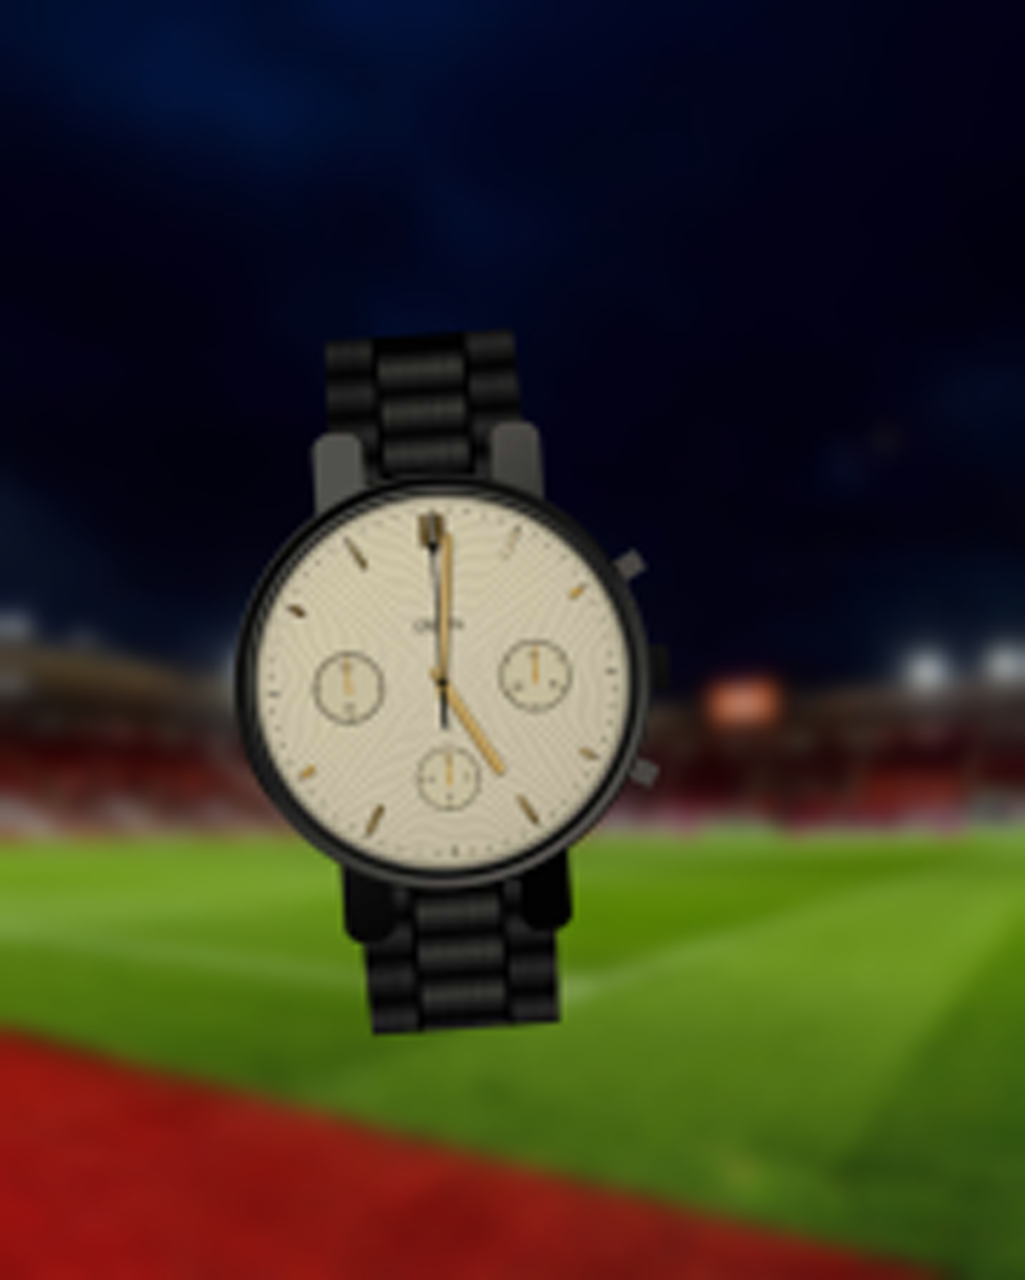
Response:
5h01
